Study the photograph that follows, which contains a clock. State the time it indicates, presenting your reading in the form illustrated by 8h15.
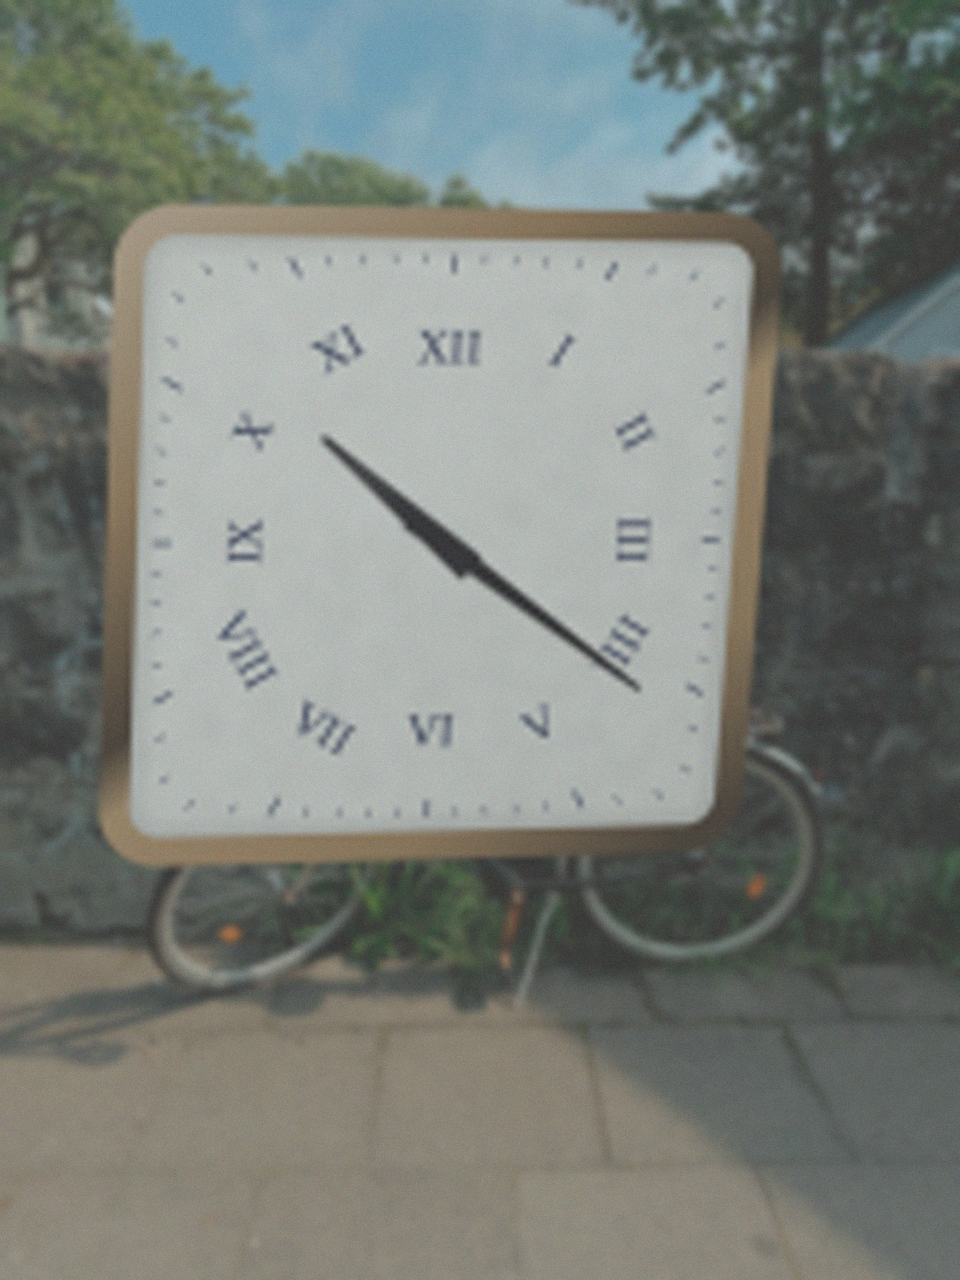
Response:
10h21
